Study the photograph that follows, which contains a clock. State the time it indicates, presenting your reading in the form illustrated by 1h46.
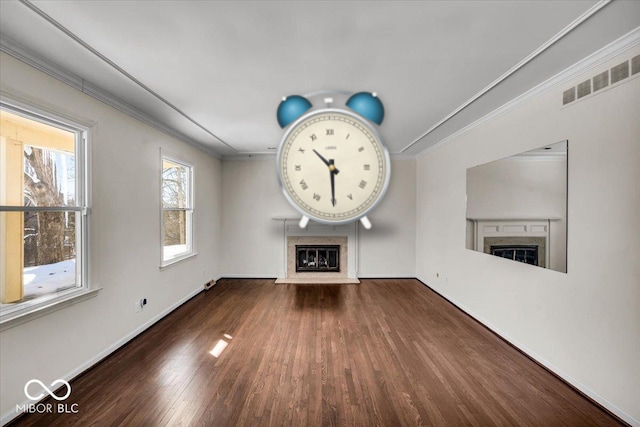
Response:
10h30
